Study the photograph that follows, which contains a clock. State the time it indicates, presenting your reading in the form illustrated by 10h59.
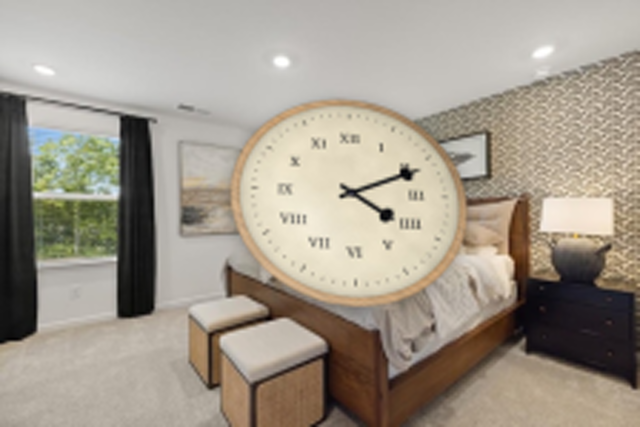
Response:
4h11
